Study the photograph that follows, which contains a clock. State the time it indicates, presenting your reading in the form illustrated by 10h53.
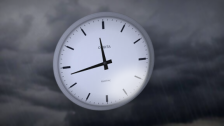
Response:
11h43
